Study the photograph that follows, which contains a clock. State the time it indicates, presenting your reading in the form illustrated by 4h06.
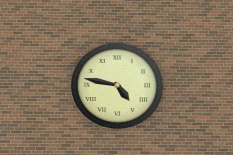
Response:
4h47
